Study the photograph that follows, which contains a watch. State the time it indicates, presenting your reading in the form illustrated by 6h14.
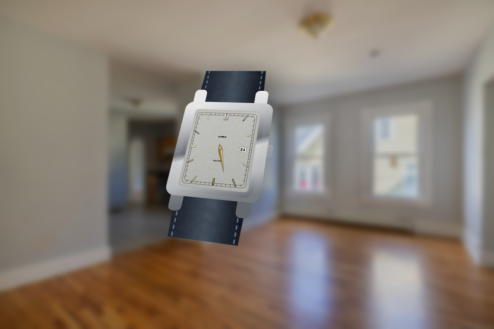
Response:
5h27
